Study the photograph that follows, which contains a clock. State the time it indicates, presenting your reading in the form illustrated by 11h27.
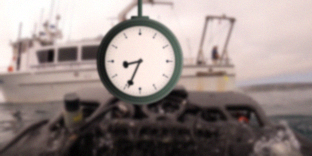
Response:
8h34
